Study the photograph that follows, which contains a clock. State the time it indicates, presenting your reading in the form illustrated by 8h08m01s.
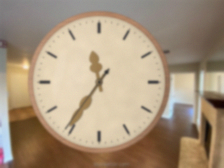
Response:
11h35m36s
